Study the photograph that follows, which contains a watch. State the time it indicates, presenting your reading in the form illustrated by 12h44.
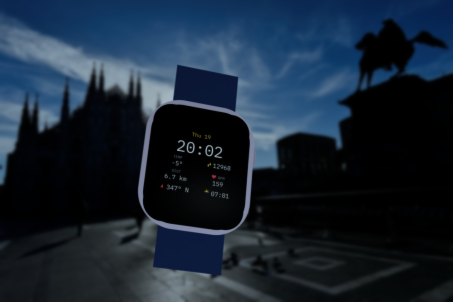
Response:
20h02
